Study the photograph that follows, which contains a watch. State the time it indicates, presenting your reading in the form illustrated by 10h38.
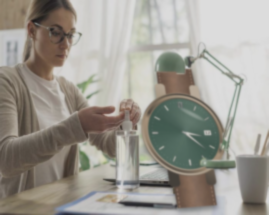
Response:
3h22
